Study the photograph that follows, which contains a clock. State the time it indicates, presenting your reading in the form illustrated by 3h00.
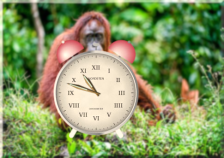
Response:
10h48
